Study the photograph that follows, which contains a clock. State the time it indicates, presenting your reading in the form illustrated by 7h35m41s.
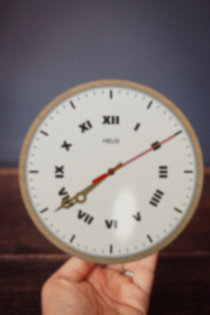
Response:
7h39m10s
